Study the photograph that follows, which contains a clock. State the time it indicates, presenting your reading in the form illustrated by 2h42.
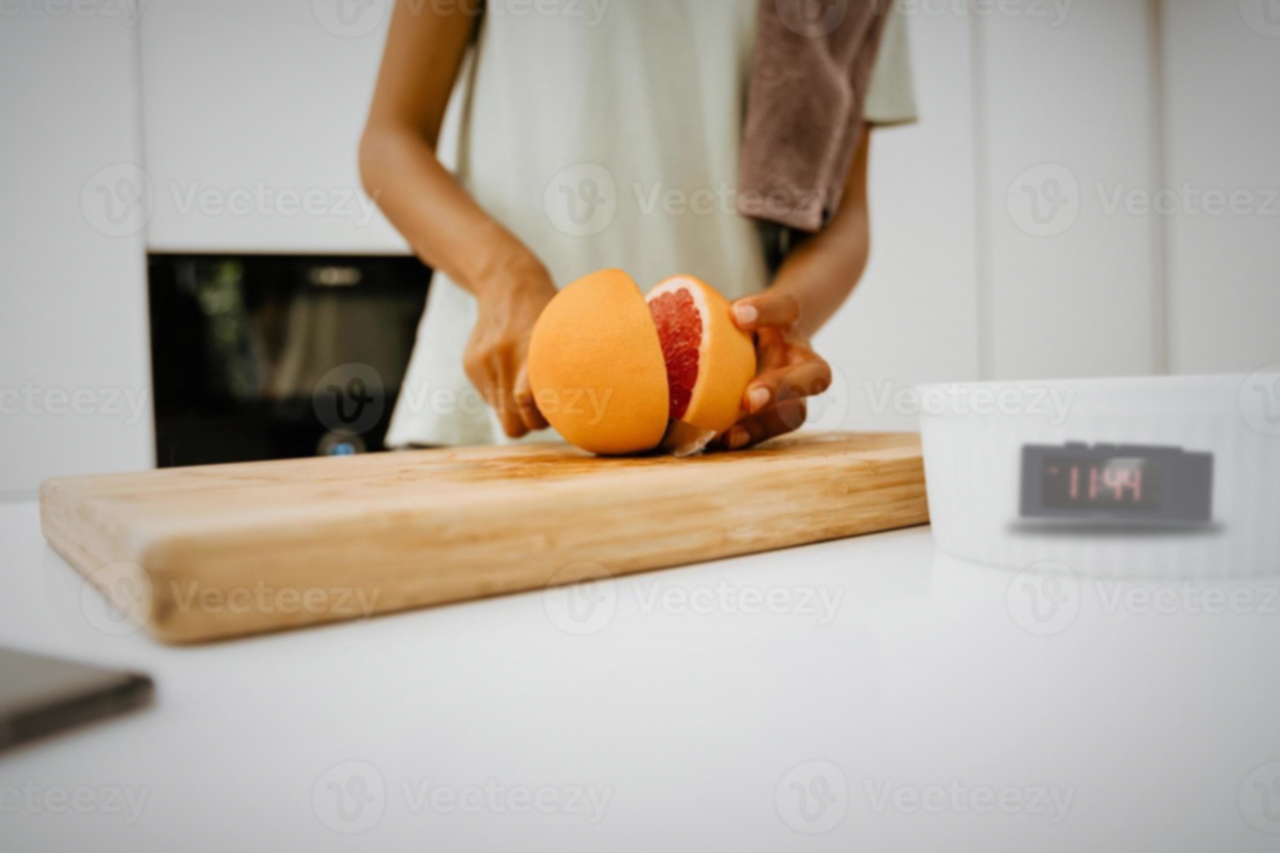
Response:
11h44
